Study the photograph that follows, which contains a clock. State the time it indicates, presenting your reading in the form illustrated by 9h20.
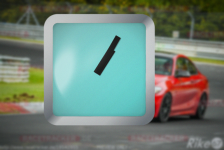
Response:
1h05
